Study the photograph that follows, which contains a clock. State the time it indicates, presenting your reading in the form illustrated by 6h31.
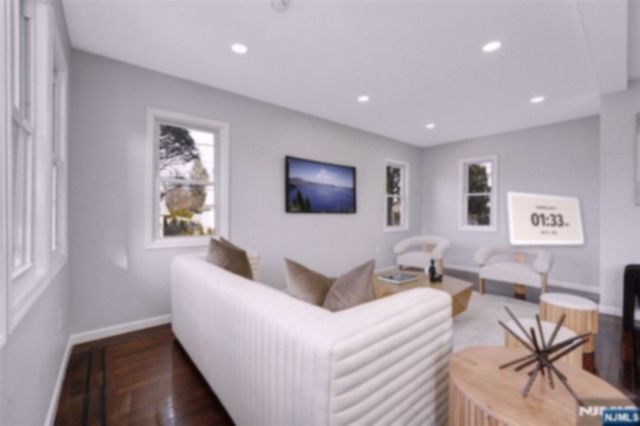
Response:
1h33
